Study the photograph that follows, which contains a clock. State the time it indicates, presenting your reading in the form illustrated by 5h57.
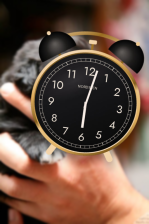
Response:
6h02
